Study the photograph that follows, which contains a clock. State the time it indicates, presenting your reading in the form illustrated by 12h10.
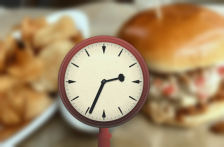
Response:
2h34
